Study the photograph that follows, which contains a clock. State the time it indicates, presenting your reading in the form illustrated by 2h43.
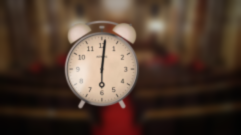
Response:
6h01
